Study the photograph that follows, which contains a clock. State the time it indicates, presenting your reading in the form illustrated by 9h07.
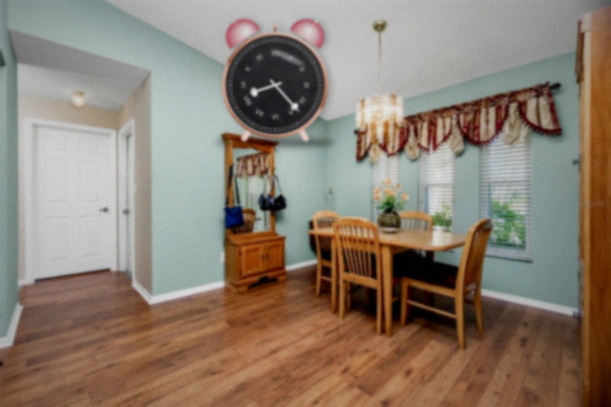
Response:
8h23
